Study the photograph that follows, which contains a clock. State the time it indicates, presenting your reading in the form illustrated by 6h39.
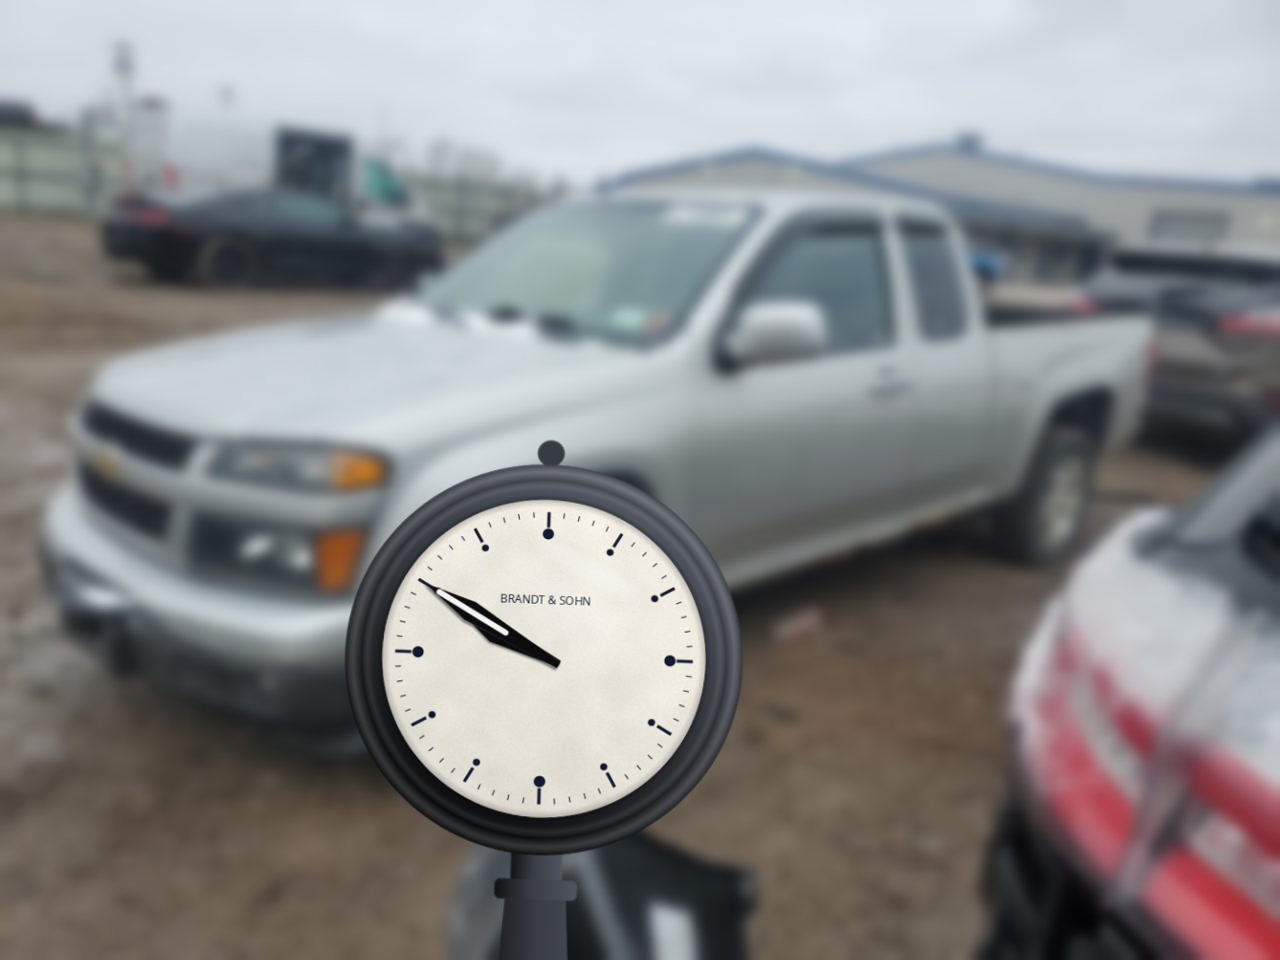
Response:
9h50
